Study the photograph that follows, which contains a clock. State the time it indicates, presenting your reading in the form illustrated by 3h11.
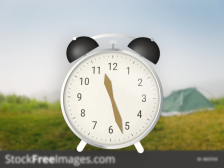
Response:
11h27
